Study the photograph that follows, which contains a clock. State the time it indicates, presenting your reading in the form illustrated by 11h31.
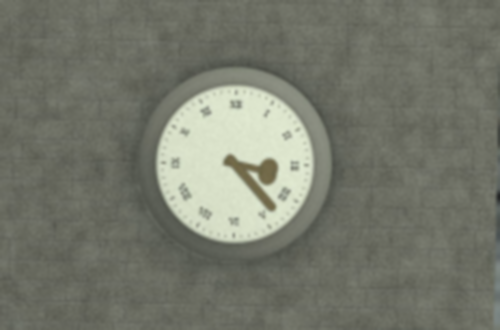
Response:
3h23
